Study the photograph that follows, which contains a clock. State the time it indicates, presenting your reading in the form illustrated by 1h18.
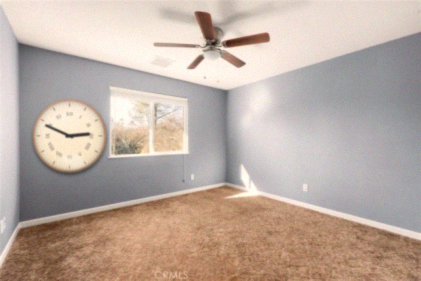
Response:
2h49
